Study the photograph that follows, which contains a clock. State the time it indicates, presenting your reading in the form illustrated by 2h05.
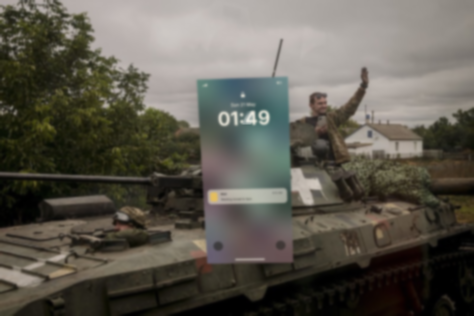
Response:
1h49
